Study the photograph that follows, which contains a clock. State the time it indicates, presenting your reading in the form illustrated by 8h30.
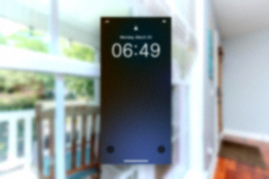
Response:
6h49
